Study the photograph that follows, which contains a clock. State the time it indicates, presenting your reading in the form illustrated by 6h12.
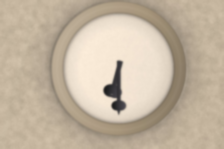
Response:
6h30
